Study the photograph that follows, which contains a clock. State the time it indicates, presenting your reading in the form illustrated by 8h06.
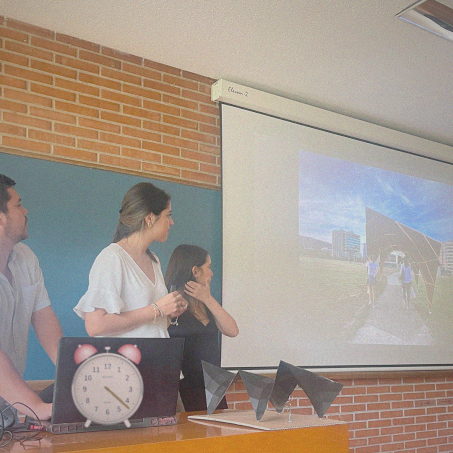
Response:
4h22
